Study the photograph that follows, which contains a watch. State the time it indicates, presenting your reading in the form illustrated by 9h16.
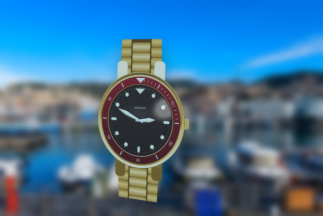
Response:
2h49
